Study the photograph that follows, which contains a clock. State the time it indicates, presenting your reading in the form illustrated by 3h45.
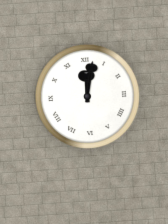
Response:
12h02
